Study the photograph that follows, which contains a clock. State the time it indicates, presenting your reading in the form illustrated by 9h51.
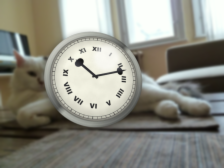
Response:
10h12
